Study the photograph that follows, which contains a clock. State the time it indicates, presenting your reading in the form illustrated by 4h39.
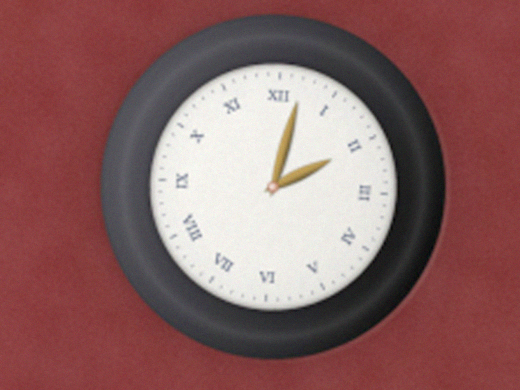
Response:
2h02
